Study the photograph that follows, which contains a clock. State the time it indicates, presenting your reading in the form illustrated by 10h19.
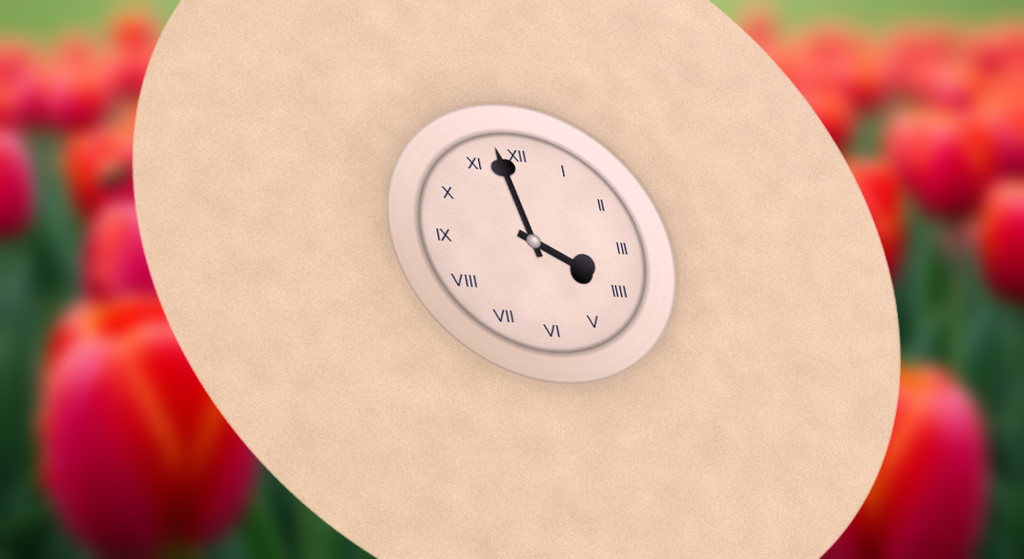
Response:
3h58
